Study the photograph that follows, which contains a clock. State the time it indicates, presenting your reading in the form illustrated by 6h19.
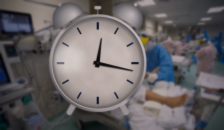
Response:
12h17
